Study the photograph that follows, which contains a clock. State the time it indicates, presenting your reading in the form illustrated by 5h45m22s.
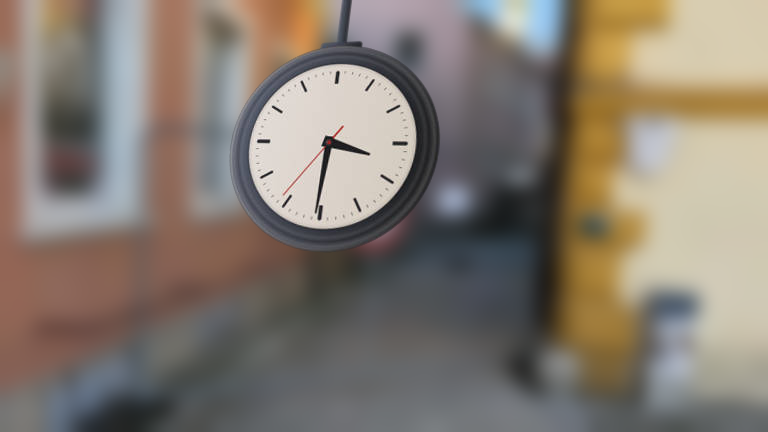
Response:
3h30m36s
